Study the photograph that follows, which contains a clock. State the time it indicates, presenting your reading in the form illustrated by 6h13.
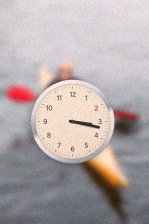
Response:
3h17
